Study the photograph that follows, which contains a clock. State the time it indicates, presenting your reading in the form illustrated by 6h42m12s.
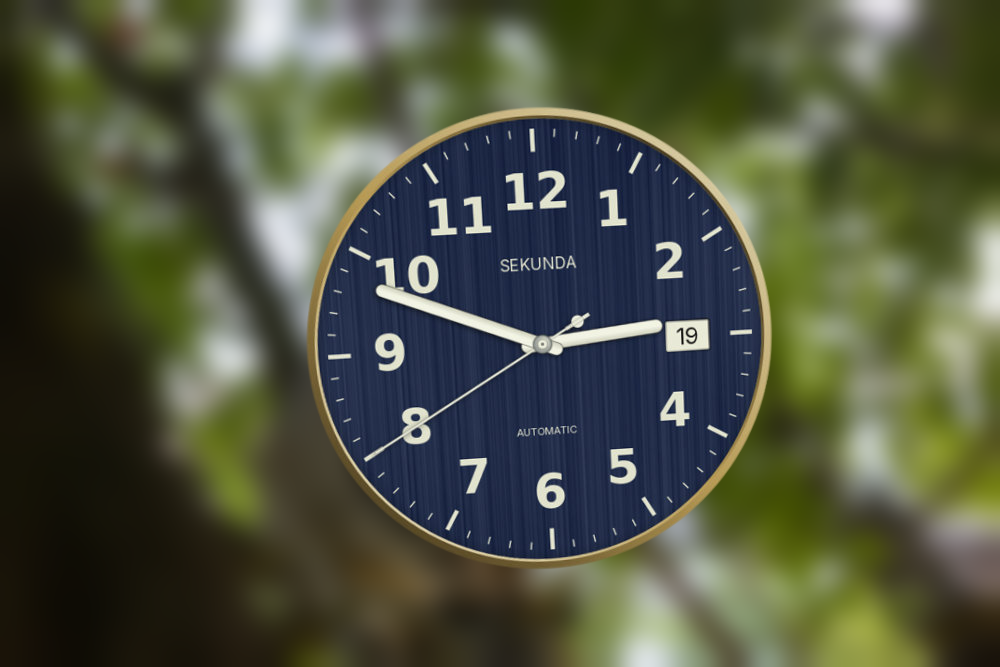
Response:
2h48m40s
